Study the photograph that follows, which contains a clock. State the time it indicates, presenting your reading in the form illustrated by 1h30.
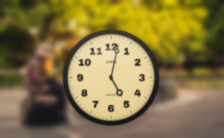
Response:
5h02
